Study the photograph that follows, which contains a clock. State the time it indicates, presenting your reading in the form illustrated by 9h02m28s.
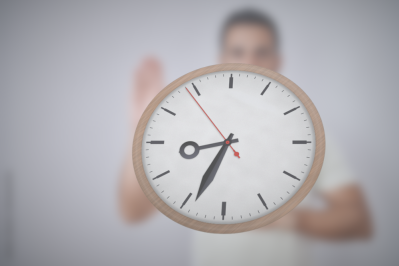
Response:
8h33m54s
